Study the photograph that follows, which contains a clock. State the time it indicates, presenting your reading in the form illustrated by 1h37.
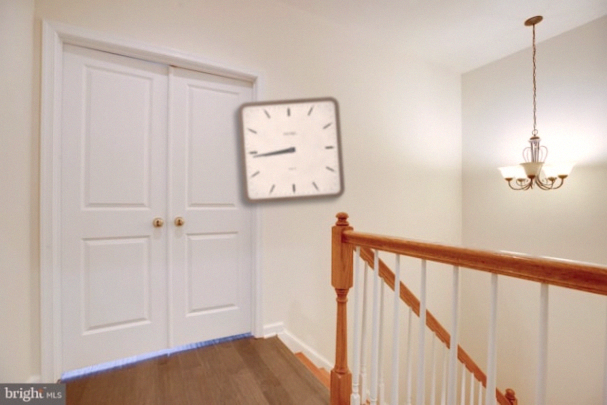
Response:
8h44
